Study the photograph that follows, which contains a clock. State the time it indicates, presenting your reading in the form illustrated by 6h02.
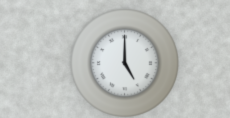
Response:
5h00
